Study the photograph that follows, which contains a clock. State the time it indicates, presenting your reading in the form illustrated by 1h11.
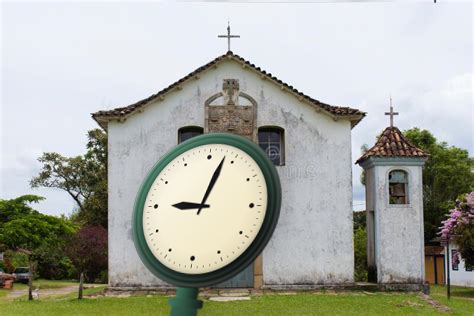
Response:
9h03
